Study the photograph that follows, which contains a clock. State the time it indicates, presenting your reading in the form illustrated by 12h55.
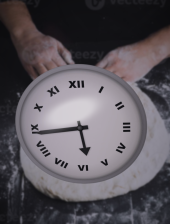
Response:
5h44
